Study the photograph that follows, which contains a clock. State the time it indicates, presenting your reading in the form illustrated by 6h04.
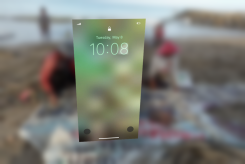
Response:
10h08
